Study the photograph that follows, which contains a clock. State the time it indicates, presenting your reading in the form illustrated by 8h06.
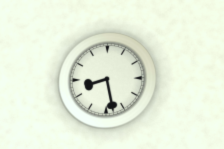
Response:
8h28
